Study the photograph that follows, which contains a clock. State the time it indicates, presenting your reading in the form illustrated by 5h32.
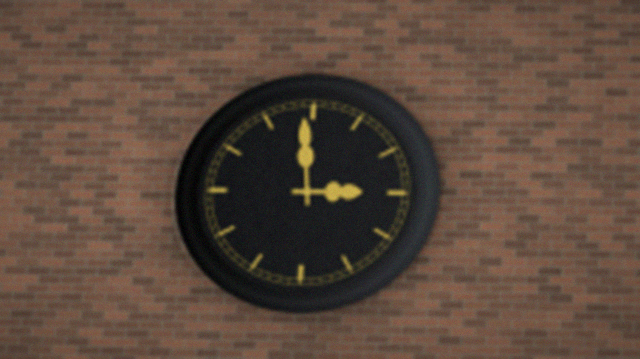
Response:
2h59
